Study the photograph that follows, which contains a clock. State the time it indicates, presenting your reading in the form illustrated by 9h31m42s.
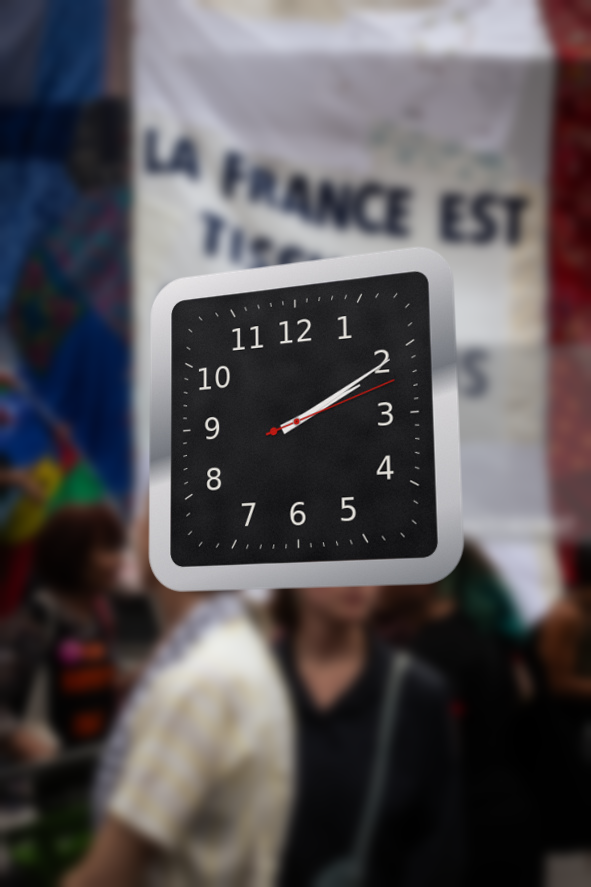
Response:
2h10m12s
